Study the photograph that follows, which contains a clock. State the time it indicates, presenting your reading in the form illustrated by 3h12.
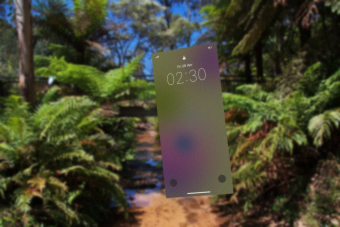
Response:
2h30
